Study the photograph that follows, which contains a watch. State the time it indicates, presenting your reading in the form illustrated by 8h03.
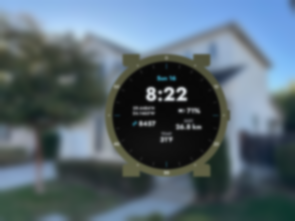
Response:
8h22
